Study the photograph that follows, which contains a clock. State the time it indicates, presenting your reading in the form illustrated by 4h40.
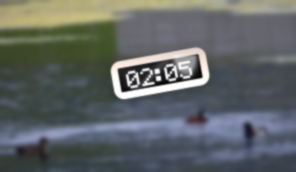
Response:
2h05
